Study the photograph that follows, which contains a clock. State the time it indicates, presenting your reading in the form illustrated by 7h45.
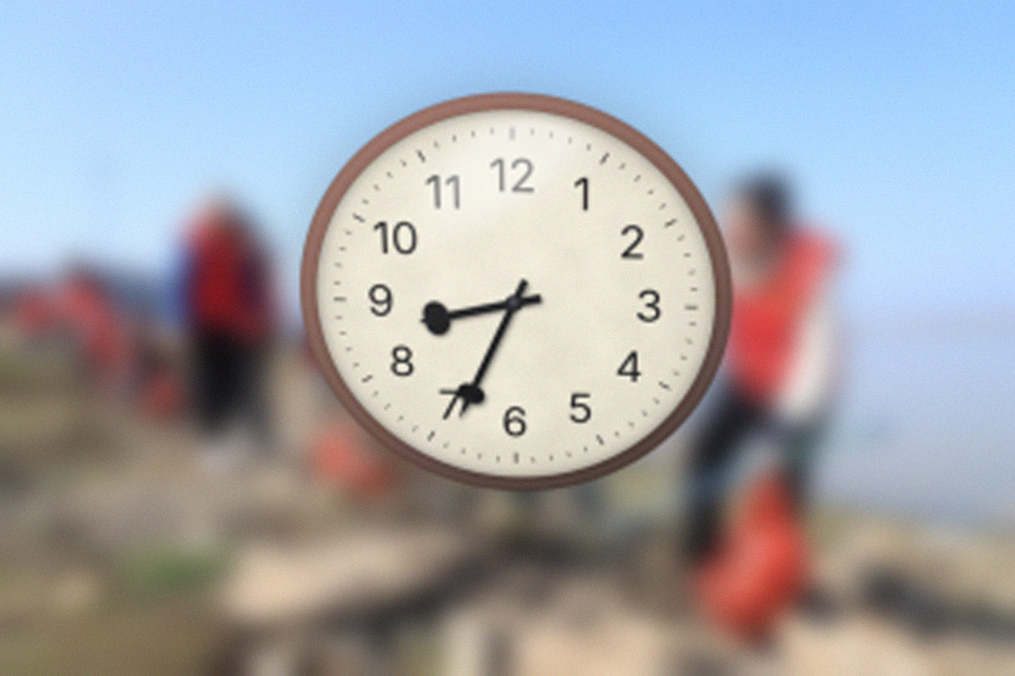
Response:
8h34
